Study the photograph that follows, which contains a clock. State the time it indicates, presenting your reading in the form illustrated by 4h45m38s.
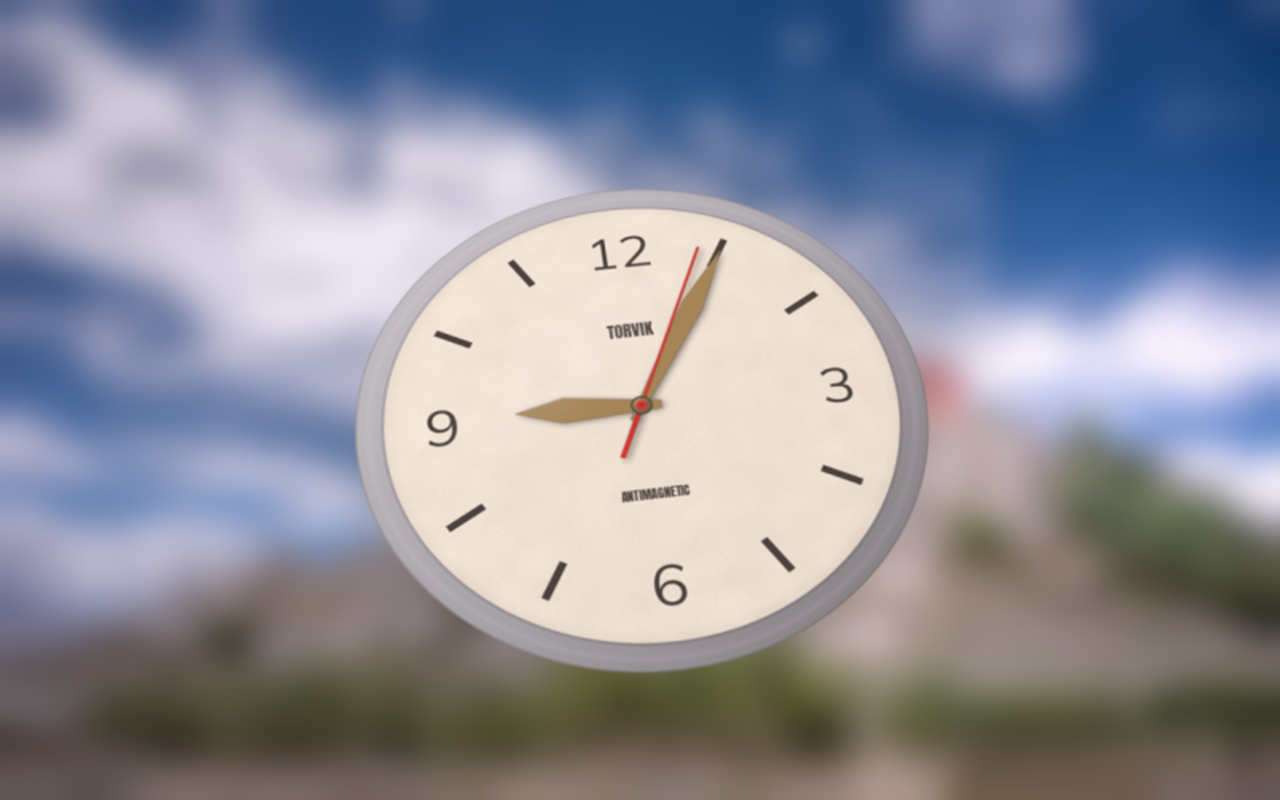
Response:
9h05m04s
